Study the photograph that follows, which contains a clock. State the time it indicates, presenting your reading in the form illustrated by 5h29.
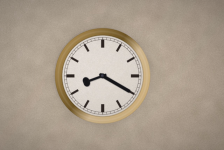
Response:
8h20
